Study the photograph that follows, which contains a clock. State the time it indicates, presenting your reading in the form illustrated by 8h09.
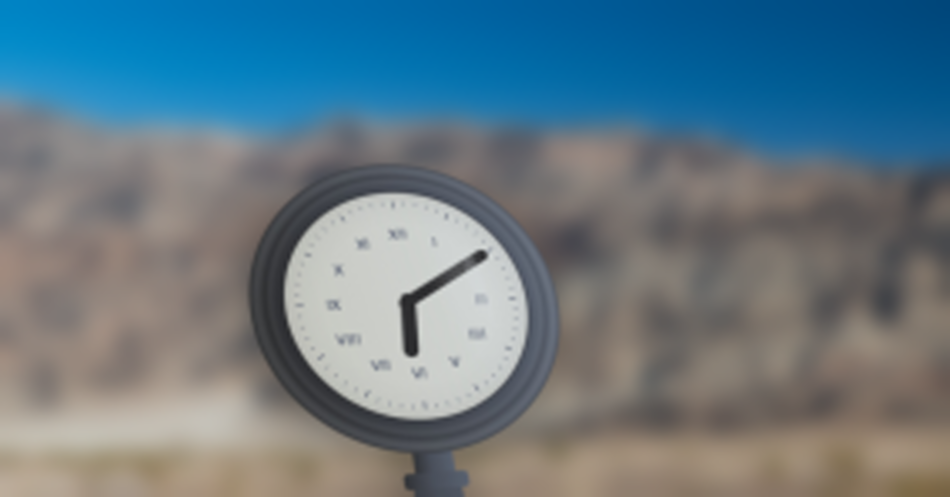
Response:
6h10
